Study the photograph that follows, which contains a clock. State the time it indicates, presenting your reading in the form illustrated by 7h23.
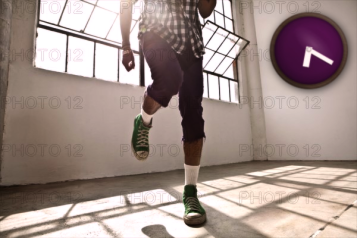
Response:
6h20
